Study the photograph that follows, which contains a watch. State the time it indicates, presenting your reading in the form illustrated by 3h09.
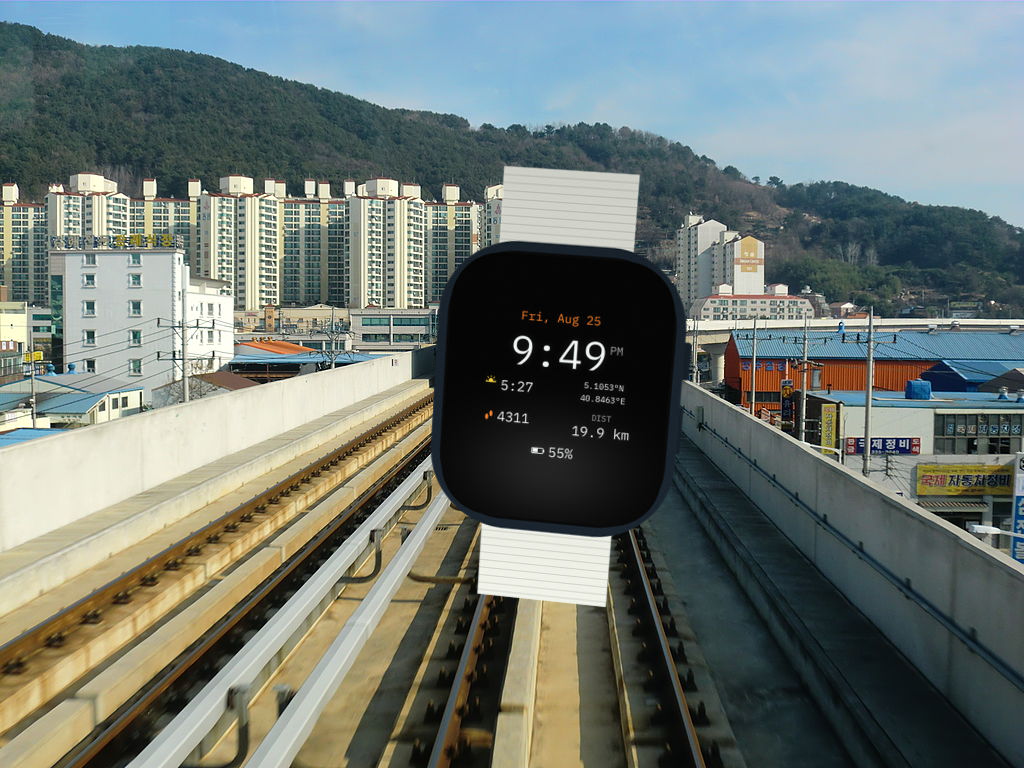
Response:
9h49
